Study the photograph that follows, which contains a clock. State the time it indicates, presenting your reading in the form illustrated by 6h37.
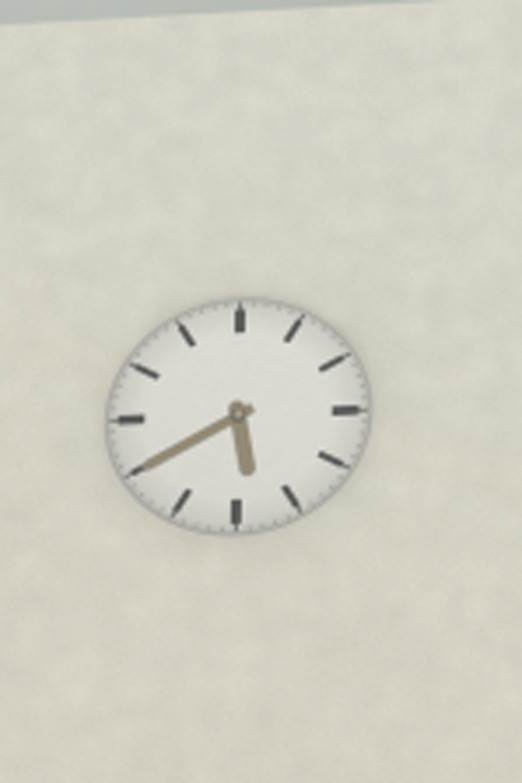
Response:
5h40
